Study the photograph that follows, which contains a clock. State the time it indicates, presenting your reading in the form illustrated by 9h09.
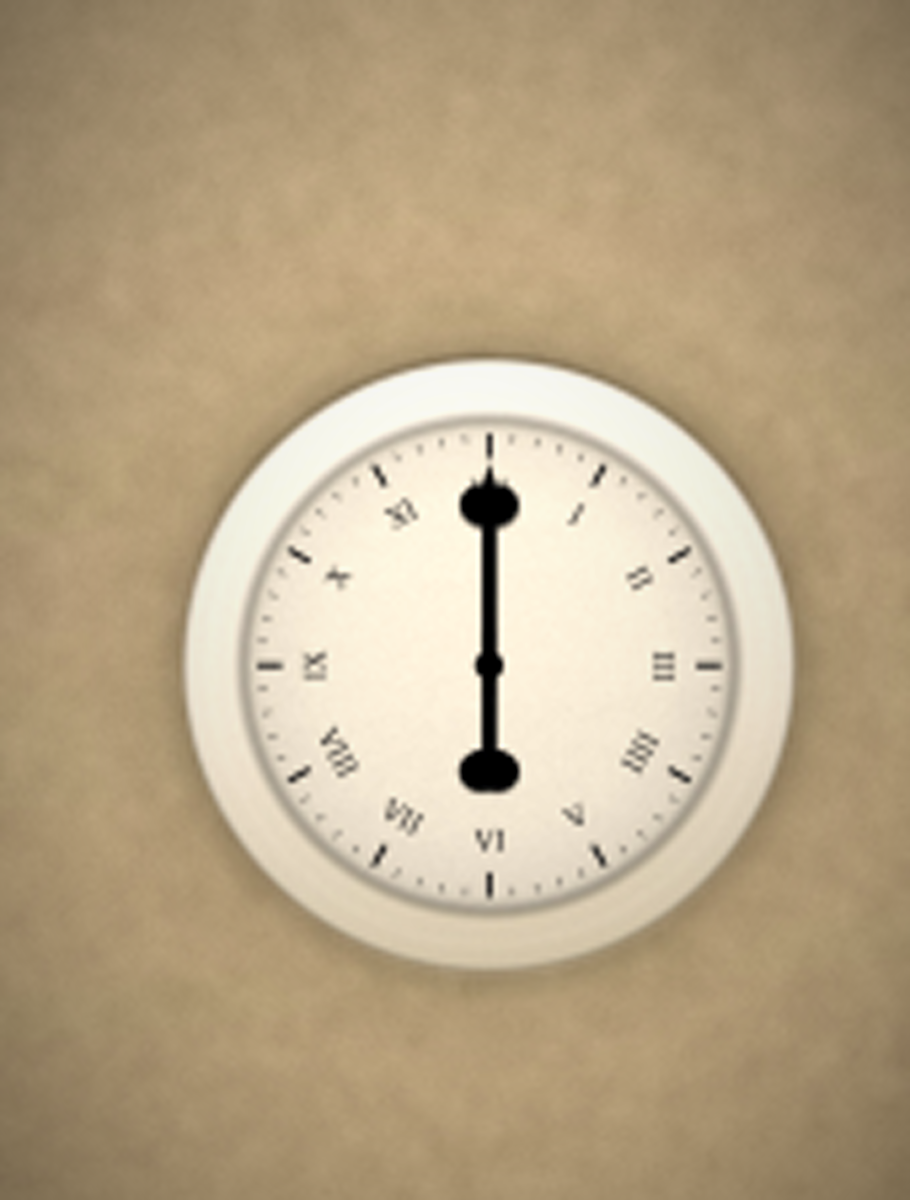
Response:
6h00
